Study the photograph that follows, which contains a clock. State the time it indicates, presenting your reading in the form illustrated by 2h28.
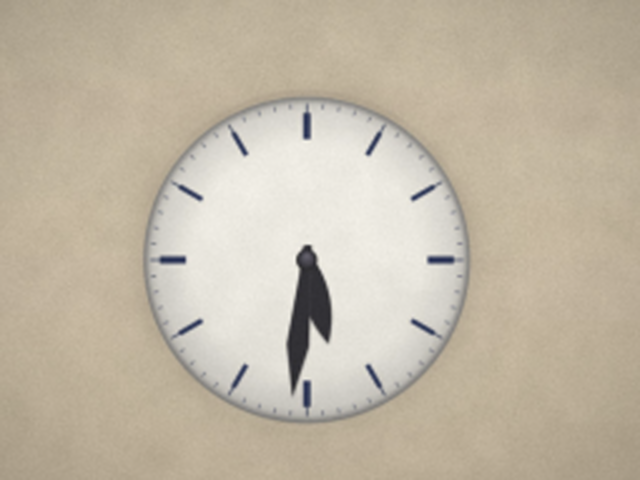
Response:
5h31
